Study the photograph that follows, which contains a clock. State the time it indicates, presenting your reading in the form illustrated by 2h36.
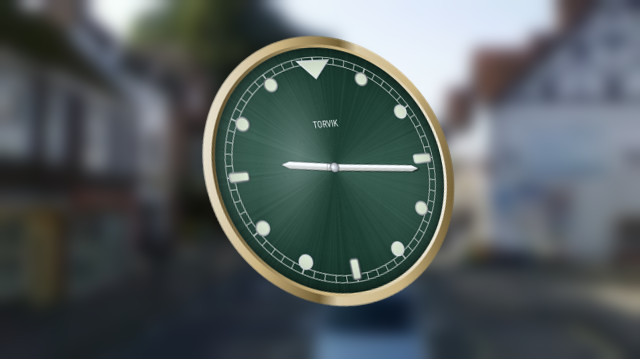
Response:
9h16
